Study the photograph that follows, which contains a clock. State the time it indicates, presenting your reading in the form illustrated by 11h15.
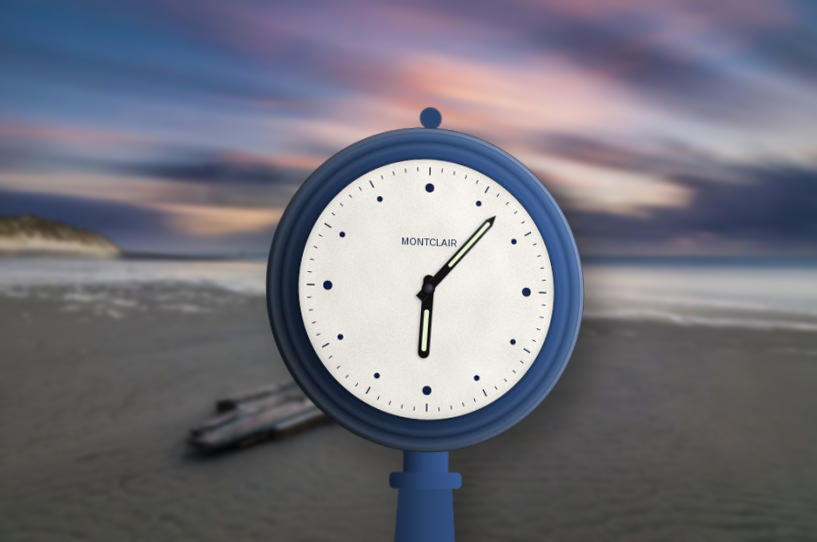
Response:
6h07
